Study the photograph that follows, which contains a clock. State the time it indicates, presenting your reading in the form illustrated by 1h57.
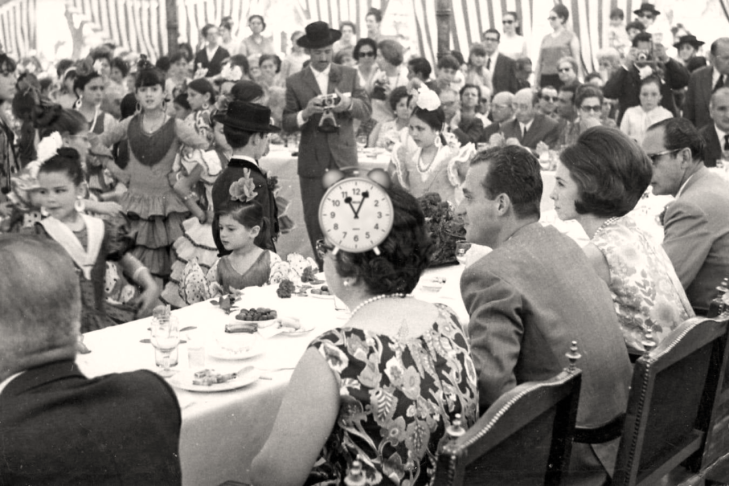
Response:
11h04
